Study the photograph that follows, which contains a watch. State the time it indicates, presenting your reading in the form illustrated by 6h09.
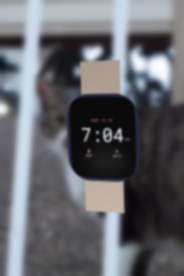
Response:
7h04
